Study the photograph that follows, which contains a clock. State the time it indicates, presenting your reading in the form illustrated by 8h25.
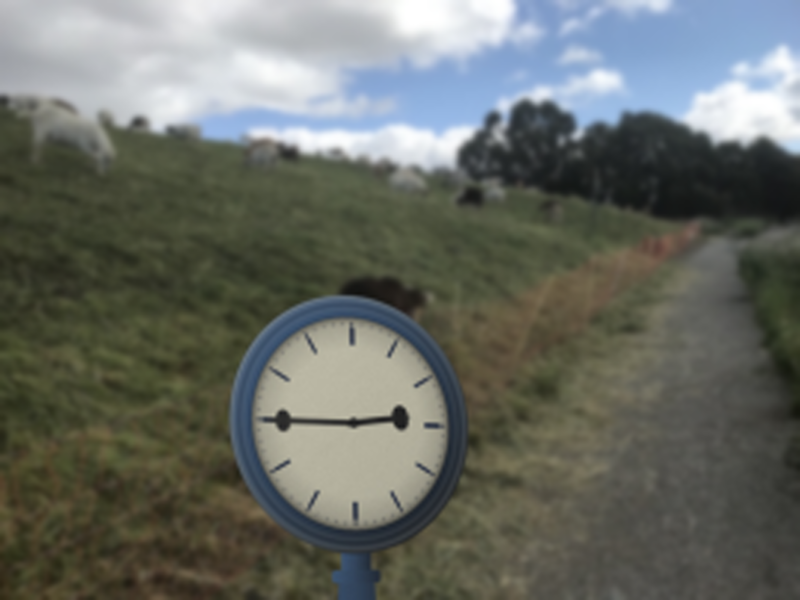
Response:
2h45
